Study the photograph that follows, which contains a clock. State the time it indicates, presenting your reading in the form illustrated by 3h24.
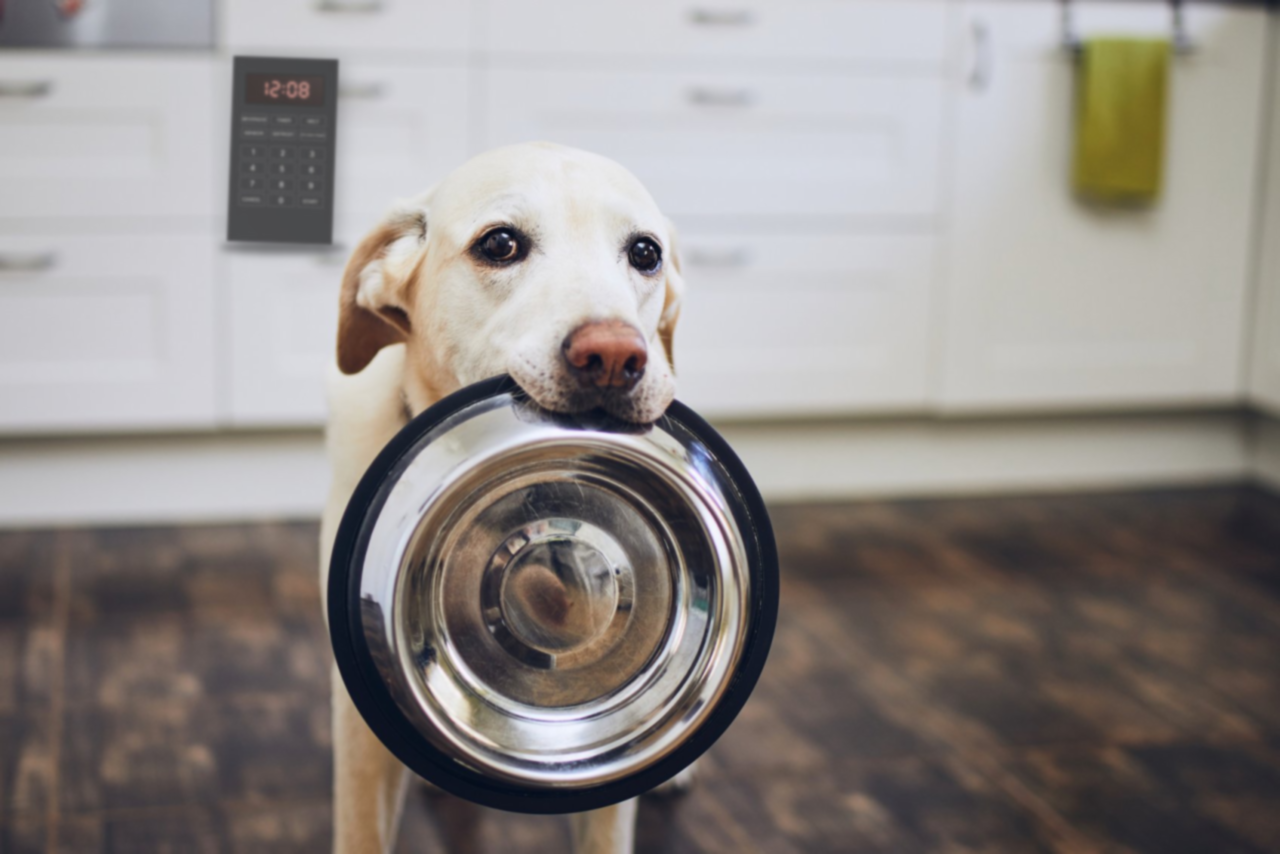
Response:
12h08
